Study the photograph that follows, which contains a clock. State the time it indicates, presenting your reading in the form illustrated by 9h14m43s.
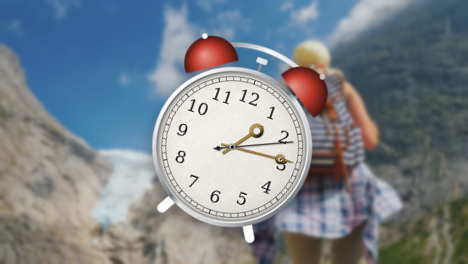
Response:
1h14m11s
